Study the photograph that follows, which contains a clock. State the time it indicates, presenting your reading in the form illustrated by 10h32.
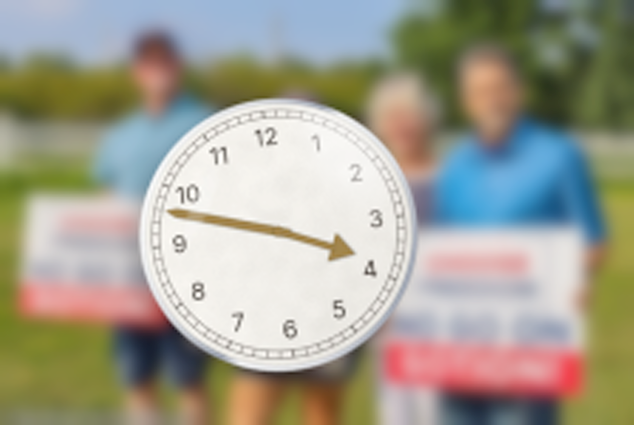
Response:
3h48
